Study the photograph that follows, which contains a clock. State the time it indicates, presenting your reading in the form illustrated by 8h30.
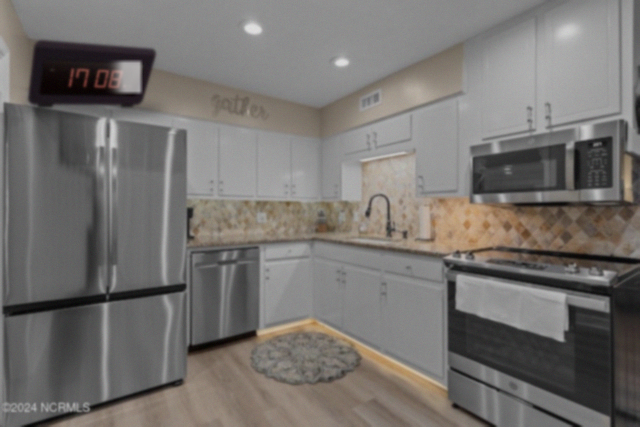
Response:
17h08
